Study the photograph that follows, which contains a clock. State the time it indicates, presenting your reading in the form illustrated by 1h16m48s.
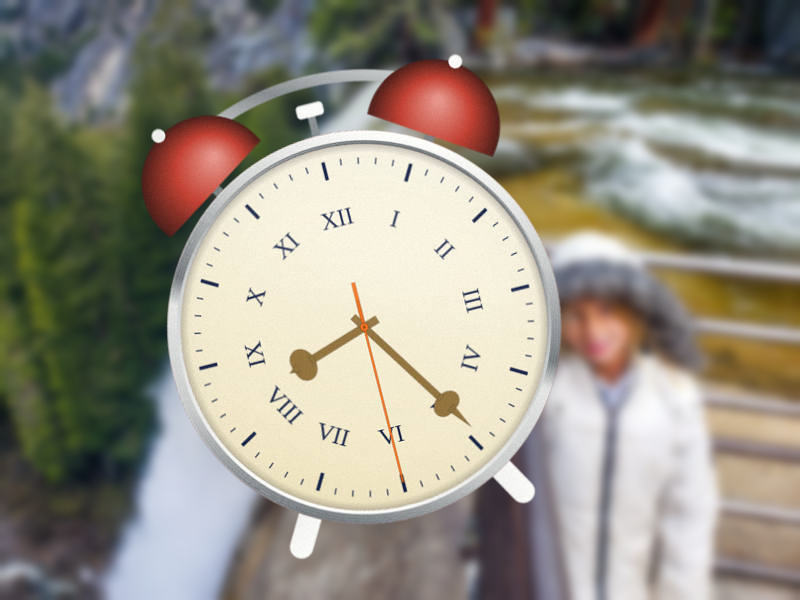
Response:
8h24m30s
